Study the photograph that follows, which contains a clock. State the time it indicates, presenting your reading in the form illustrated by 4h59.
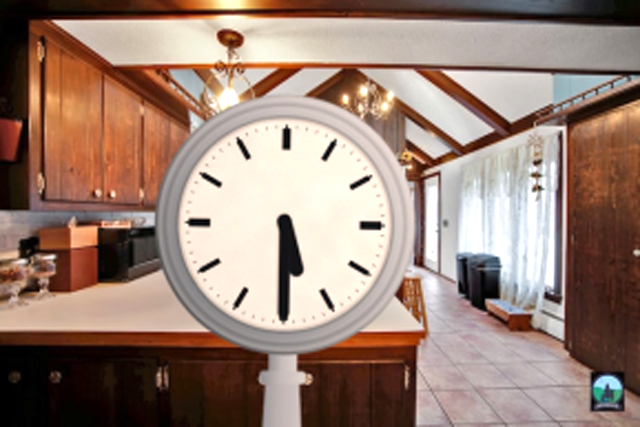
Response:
5h30
